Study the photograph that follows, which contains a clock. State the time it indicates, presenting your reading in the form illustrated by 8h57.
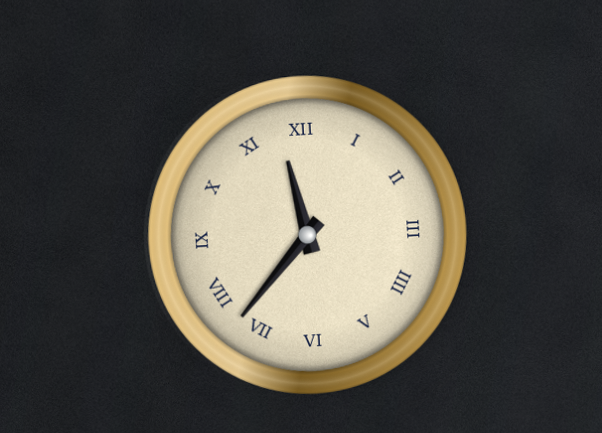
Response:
11h37
